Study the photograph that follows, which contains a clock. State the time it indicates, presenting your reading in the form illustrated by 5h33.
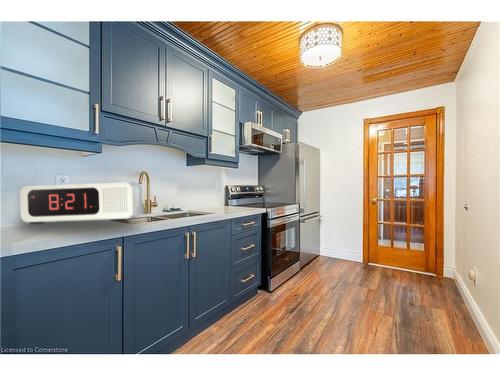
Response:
8h21
